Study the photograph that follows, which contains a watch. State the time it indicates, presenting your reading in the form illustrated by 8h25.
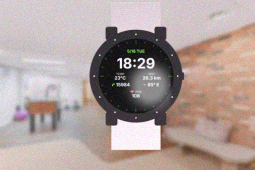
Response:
18h29
